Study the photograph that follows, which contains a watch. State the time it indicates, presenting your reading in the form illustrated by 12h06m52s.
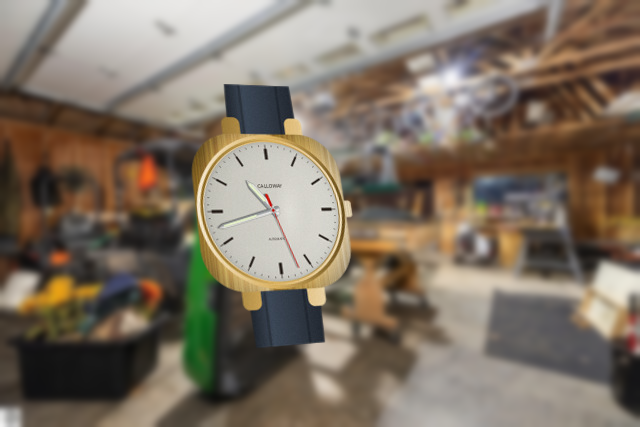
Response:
10h42m27s
